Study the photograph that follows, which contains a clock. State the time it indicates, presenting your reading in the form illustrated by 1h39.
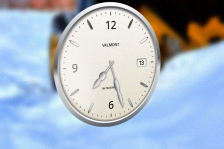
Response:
7h27
